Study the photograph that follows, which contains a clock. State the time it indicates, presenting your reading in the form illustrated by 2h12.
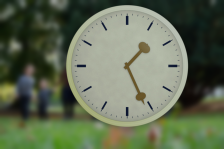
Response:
1h26
